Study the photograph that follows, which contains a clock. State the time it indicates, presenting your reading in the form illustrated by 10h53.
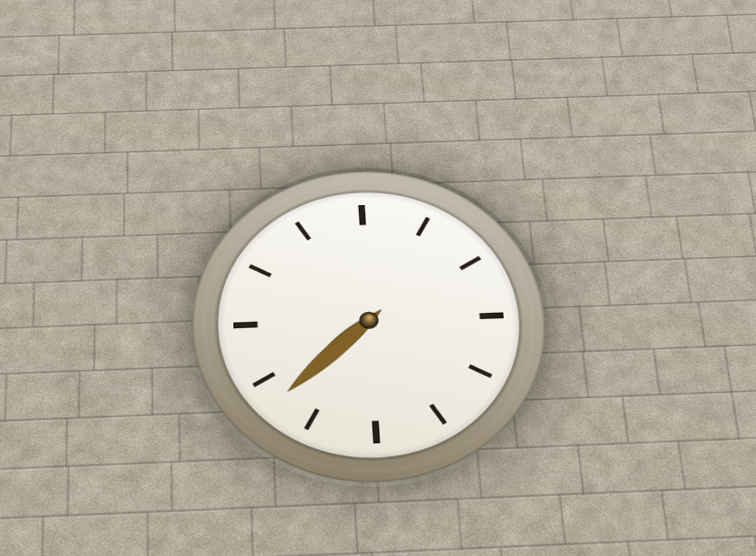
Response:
7h38
